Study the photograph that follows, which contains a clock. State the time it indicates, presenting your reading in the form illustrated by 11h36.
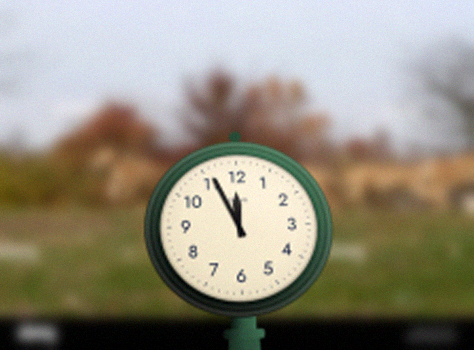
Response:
11h56
